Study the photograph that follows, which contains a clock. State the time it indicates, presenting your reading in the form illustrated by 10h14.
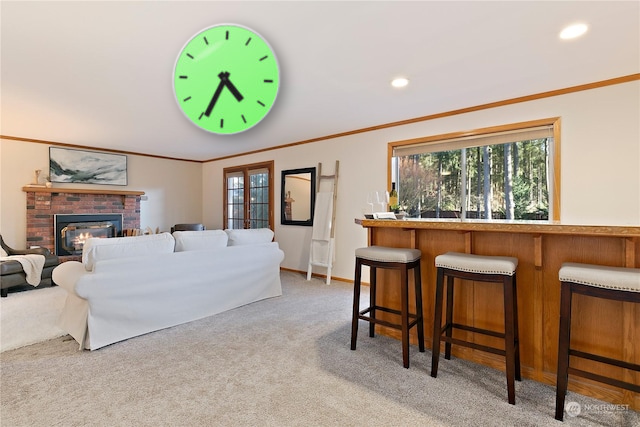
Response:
4h34
